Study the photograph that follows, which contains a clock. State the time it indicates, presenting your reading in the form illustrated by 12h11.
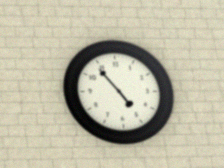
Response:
4h54
